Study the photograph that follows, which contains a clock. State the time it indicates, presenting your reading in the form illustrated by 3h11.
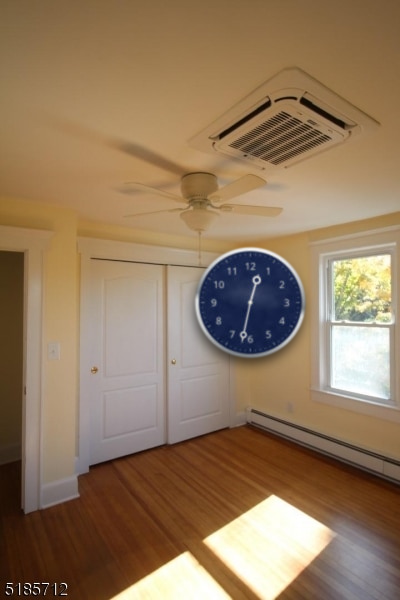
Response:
12h32
